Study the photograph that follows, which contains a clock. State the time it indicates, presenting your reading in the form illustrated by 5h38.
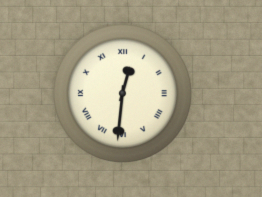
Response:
12h31
